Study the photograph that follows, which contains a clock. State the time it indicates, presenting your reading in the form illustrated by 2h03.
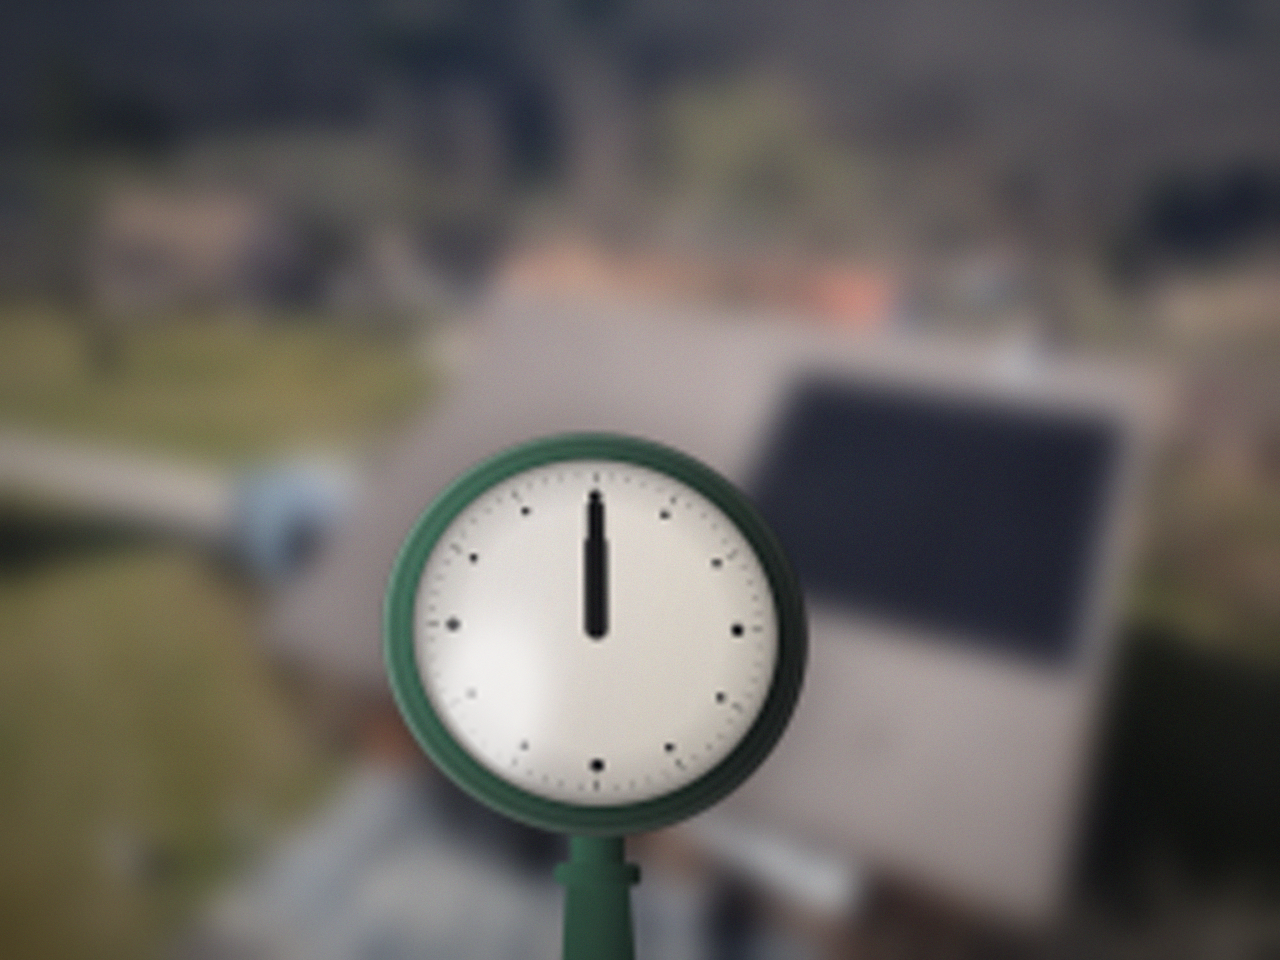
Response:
12h00
